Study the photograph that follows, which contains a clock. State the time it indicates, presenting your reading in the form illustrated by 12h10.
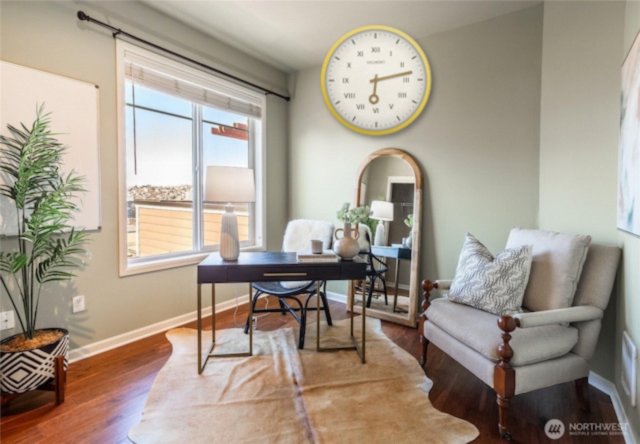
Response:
6h13
